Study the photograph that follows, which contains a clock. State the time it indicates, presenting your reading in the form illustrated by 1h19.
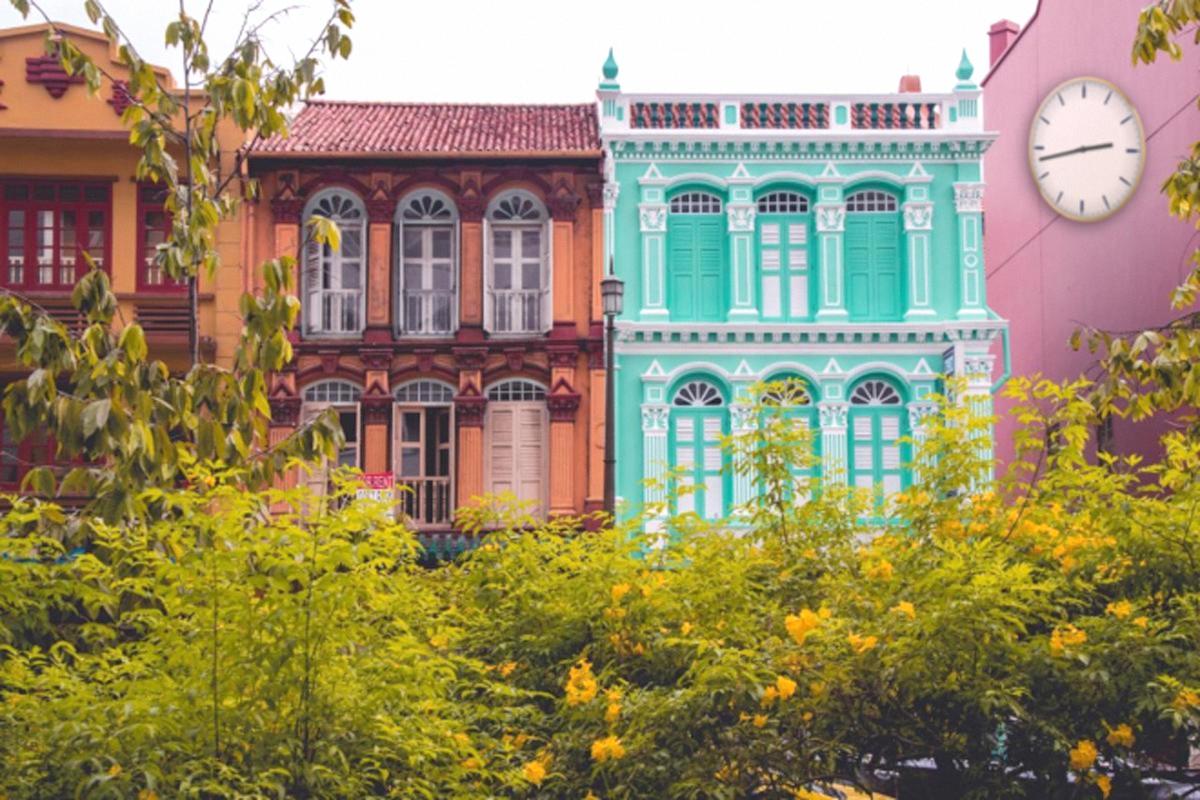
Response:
2h43
